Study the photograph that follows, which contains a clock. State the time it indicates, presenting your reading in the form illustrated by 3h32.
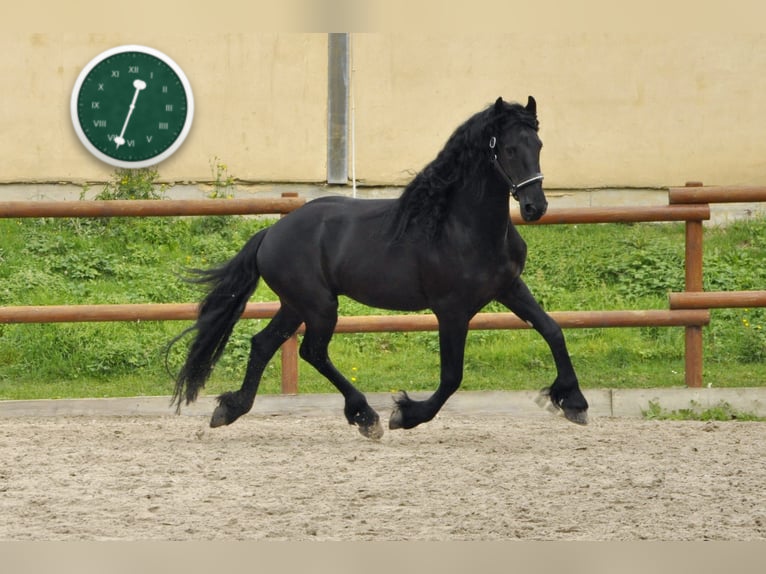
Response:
12h33
